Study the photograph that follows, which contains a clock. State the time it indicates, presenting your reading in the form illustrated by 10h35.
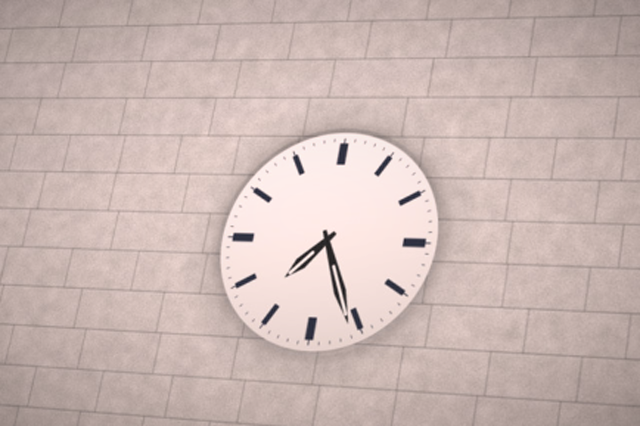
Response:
7h26
